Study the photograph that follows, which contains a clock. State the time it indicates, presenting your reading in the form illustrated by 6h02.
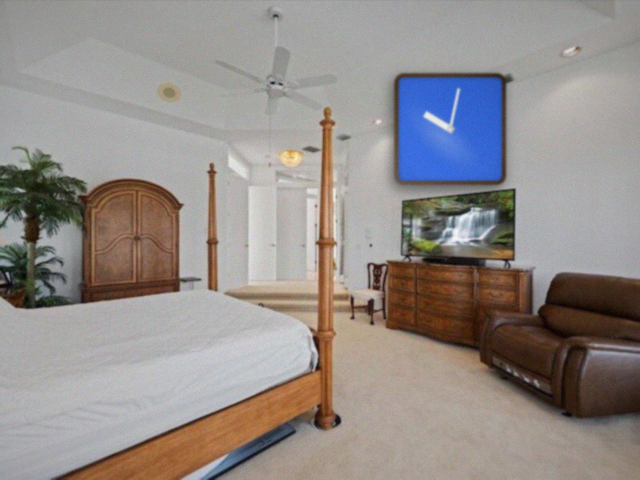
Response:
10h02
